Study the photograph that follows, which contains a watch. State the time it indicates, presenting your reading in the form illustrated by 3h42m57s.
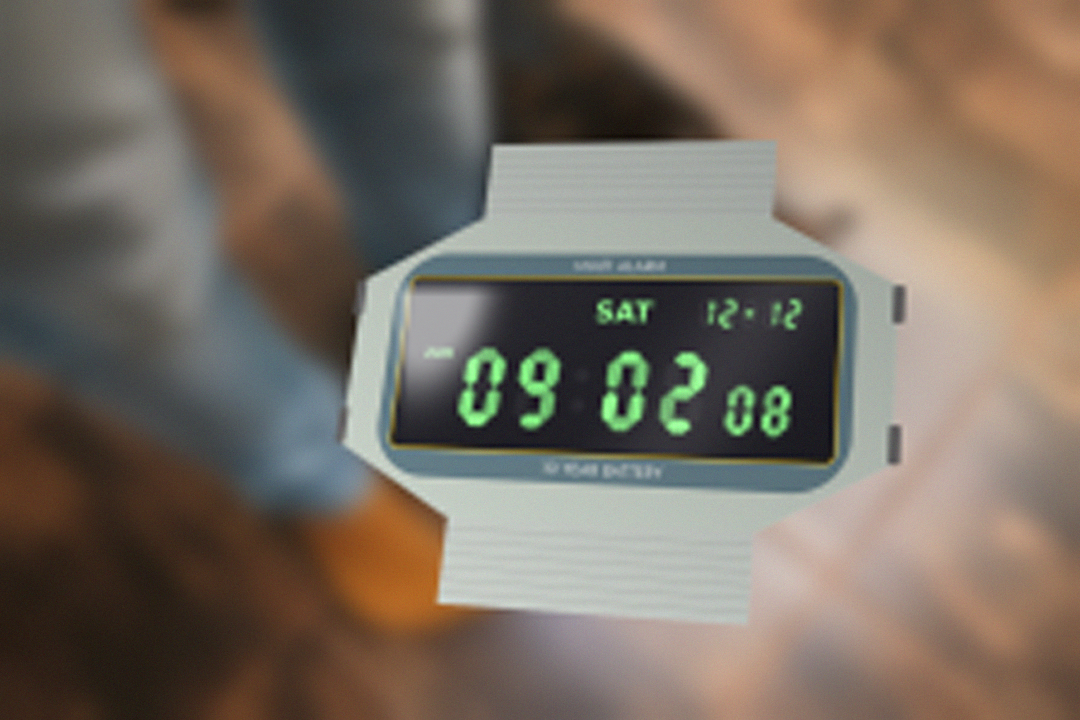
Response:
9h02m08s
